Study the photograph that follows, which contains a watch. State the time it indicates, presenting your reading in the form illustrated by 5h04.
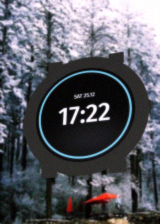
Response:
17h22
